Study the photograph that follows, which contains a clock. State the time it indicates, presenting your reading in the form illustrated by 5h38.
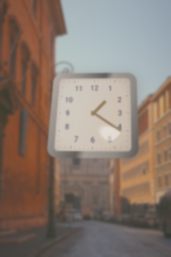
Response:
1h21
